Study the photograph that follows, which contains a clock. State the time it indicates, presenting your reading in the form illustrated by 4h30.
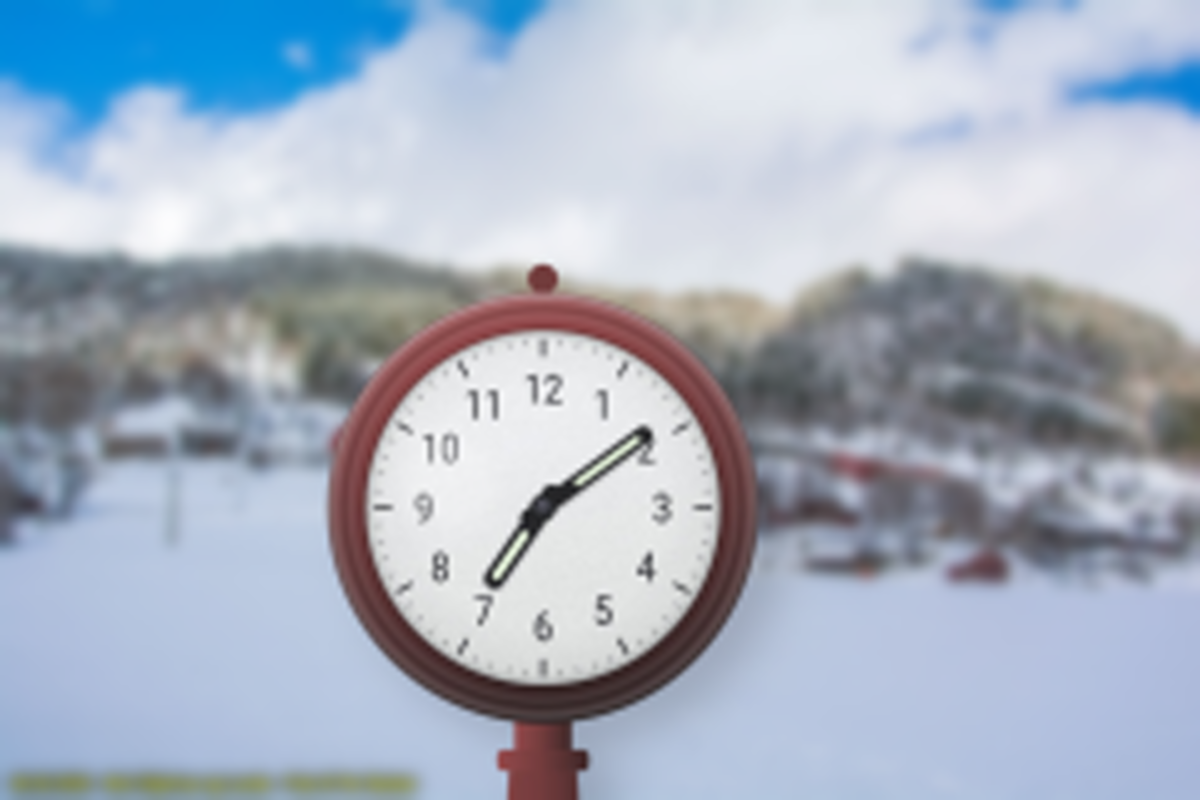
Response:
7h09
